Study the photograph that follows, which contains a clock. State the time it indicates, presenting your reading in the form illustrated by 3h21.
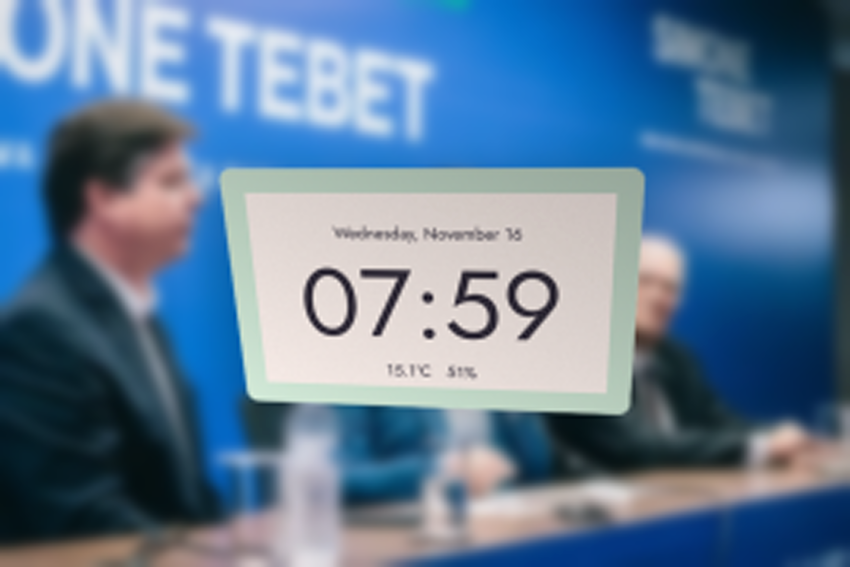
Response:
7h59
